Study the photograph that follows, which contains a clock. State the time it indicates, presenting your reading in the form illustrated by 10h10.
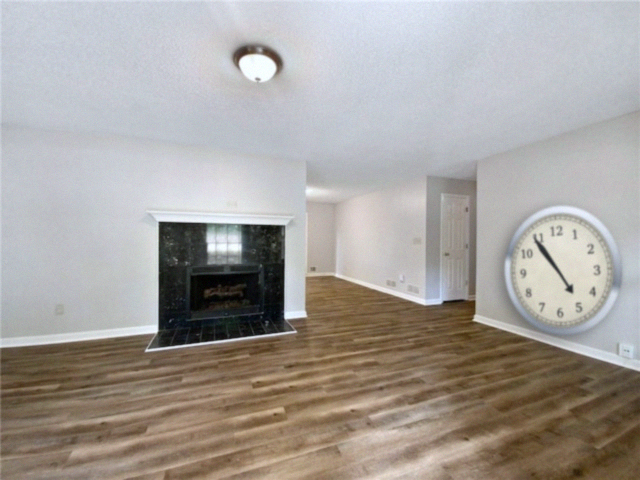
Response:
4h54
